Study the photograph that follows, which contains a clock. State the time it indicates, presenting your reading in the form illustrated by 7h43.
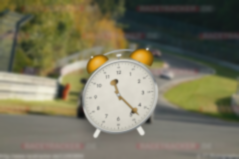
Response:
11h23
